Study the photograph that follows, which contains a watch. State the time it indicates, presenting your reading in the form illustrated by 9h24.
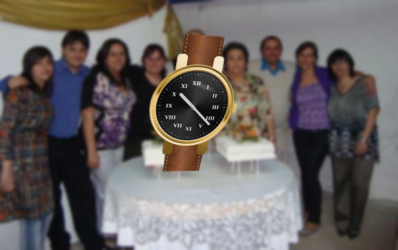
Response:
10h22
